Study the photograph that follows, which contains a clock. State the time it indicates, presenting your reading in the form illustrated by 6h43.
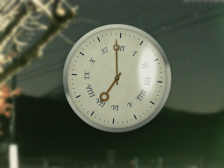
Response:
6h59
